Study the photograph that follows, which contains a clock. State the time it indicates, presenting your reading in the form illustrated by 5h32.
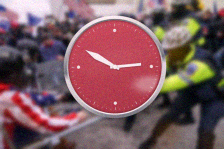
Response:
2h50
